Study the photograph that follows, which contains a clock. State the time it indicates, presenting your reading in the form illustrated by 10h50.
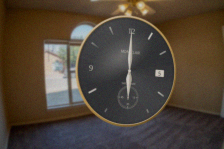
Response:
6h00
